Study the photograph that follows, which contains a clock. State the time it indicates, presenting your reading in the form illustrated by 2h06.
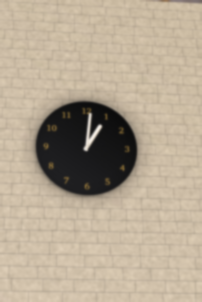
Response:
1h01
